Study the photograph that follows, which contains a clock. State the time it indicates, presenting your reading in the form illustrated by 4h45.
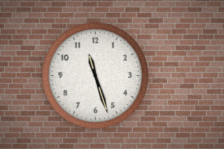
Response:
11h27
